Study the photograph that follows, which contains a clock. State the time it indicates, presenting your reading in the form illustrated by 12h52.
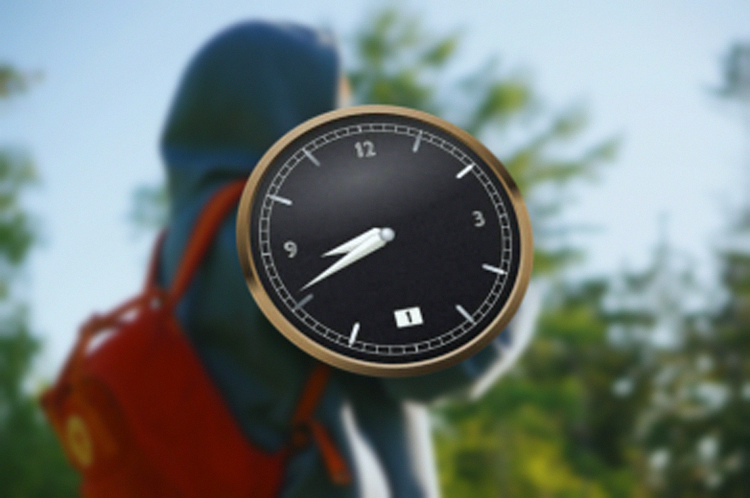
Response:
8h41
